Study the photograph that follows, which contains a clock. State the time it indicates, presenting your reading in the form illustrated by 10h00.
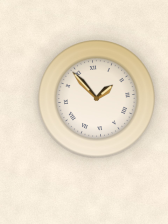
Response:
1h54
